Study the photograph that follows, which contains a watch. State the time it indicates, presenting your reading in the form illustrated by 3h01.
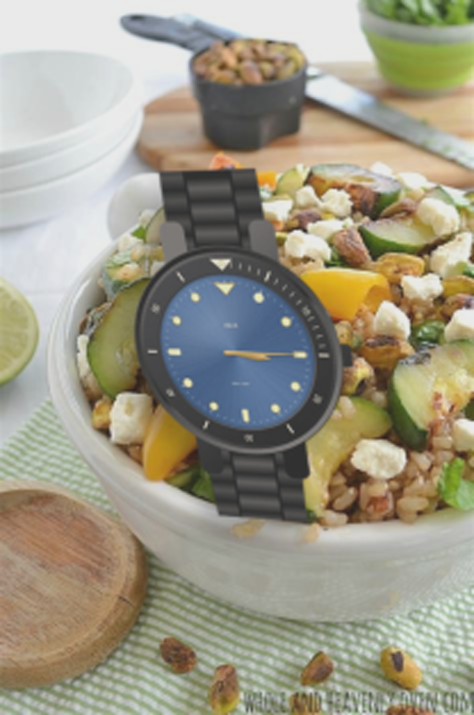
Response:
3h15
